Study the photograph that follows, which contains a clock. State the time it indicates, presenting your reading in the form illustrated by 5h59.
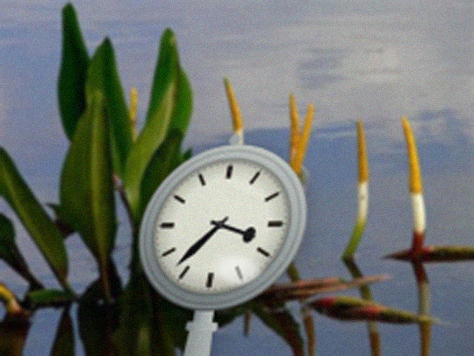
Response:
3h37
